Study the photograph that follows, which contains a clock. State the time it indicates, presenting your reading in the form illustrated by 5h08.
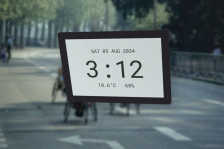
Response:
3h12
